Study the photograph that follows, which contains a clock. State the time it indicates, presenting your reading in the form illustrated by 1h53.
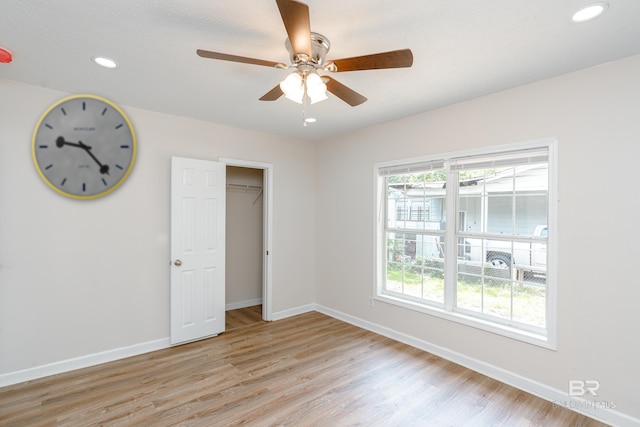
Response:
9h23
